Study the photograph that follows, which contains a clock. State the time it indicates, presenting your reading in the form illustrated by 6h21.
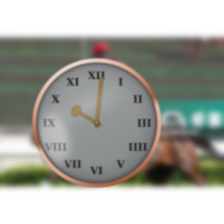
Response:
10h01
